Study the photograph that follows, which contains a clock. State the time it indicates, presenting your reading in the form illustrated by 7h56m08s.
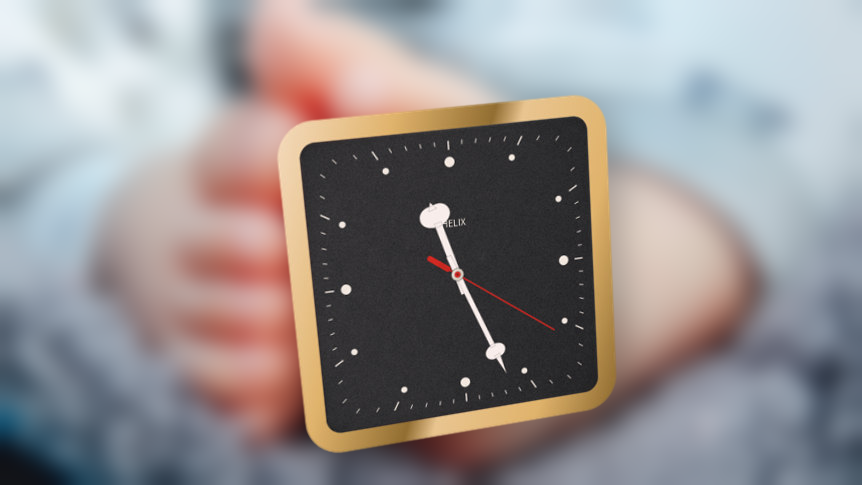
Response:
11h26m21s
